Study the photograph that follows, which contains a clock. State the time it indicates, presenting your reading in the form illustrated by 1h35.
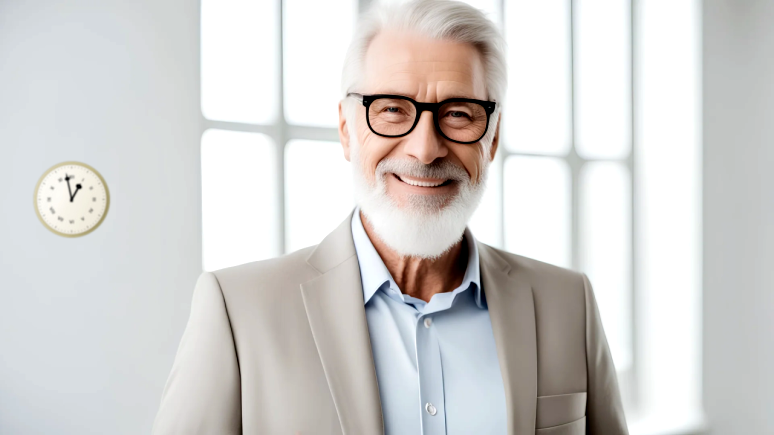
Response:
12h58
